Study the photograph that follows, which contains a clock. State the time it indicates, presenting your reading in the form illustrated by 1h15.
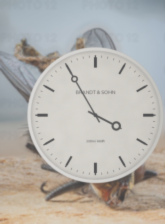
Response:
3h55
